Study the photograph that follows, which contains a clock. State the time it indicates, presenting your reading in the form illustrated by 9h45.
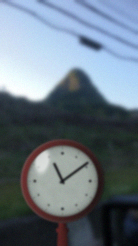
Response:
11h09
